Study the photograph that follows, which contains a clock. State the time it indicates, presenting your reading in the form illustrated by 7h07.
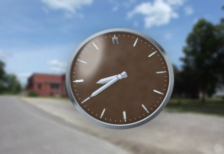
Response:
8h40
